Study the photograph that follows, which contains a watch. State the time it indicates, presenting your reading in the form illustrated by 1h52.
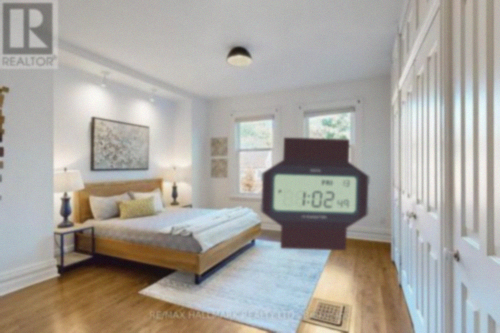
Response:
1h02
